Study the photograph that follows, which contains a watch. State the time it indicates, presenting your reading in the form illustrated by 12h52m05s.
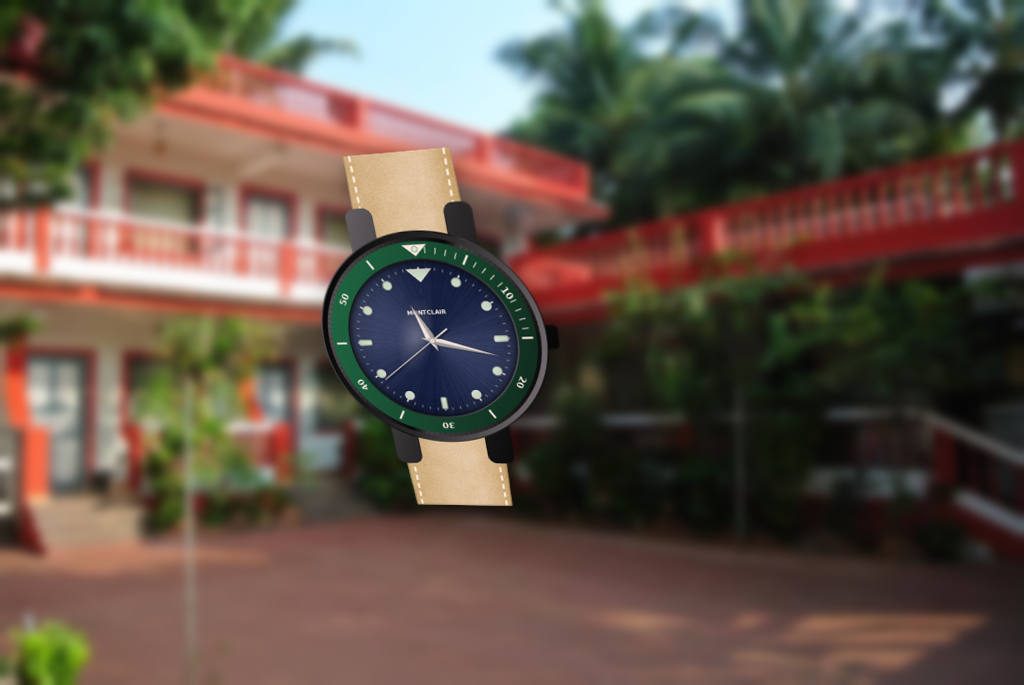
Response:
11h17m39s
